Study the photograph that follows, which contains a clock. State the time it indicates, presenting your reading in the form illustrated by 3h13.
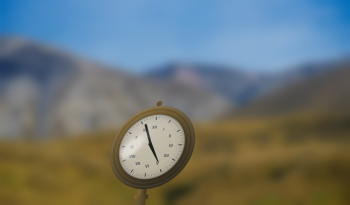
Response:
4h56
